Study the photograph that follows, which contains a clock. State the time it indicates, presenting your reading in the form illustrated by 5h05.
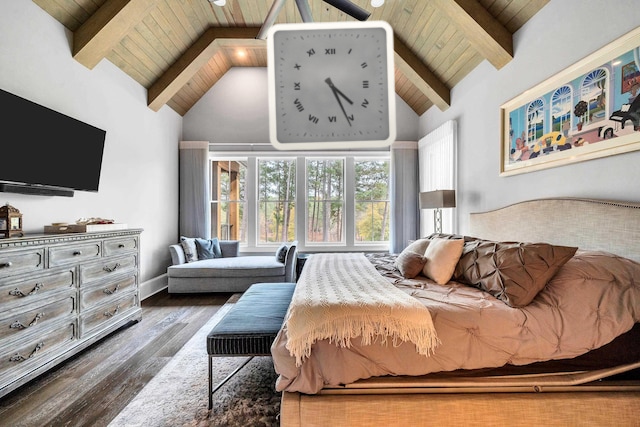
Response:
4h26
